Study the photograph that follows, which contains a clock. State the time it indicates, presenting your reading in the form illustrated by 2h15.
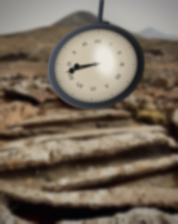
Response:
8h42
